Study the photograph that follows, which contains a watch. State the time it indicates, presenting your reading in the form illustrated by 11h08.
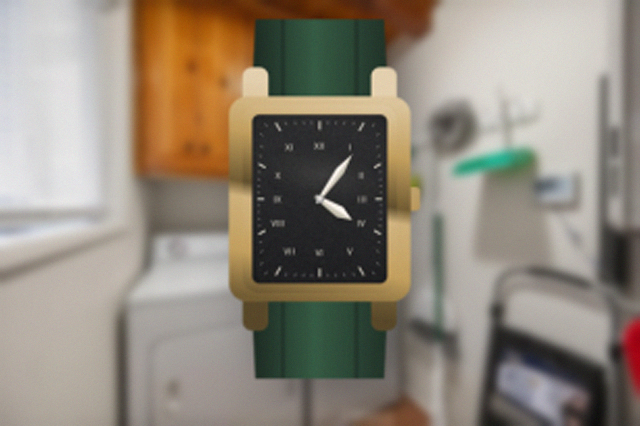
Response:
4h06
